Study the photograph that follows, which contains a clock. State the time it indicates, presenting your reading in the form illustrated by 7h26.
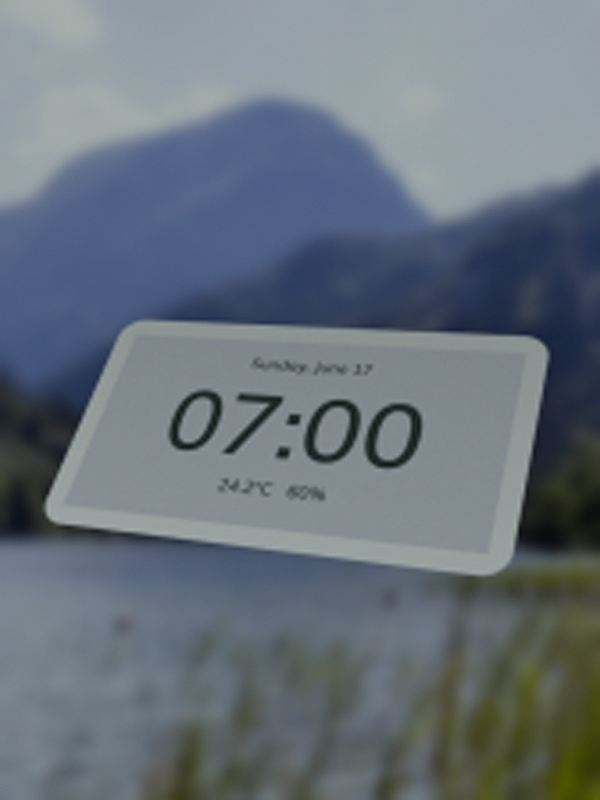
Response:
7h00
